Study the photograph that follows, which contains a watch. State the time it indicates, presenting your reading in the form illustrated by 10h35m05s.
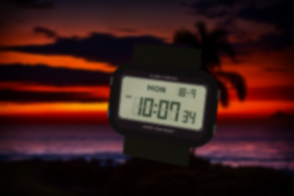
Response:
10h07m34s
